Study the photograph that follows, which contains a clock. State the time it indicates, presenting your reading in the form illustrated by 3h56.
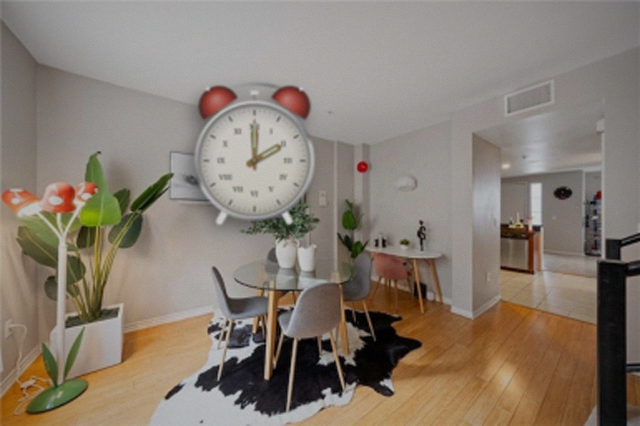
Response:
2h00
